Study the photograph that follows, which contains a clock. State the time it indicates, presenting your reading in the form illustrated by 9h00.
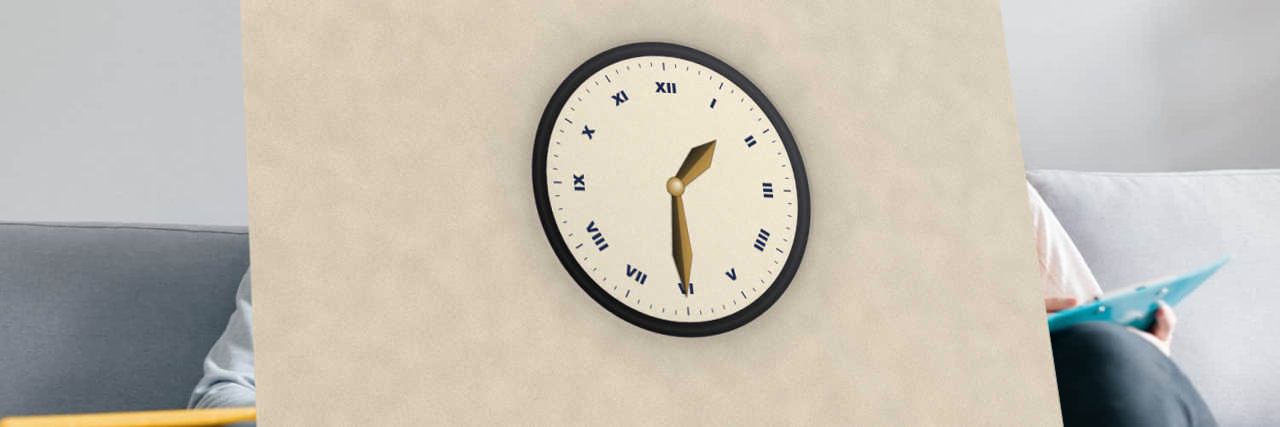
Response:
1h30
